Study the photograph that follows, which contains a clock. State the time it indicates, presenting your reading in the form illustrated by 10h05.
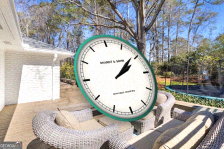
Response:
2h09
